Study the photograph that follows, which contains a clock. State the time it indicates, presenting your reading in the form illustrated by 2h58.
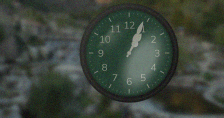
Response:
1h04
